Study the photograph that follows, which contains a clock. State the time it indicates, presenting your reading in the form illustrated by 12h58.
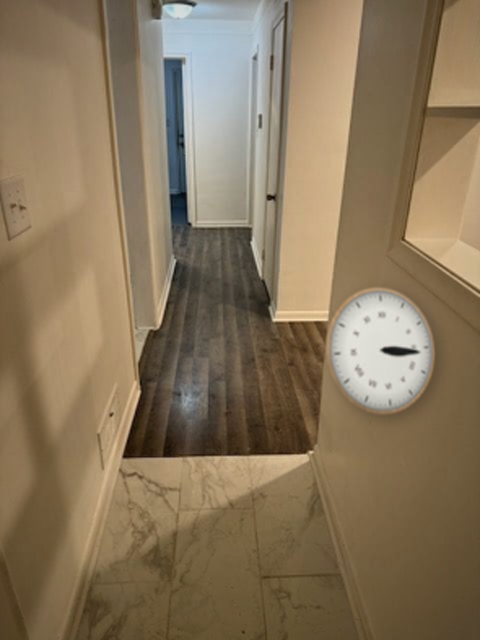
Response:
3h16
